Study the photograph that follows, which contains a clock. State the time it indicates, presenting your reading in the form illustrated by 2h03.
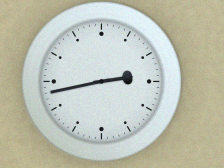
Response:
2h43
